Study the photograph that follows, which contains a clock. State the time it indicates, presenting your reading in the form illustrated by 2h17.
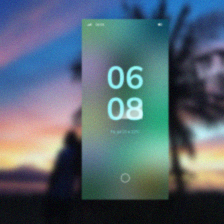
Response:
6h08
